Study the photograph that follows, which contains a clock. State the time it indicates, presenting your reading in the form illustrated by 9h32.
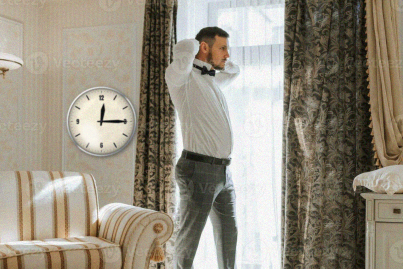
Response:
12h15
